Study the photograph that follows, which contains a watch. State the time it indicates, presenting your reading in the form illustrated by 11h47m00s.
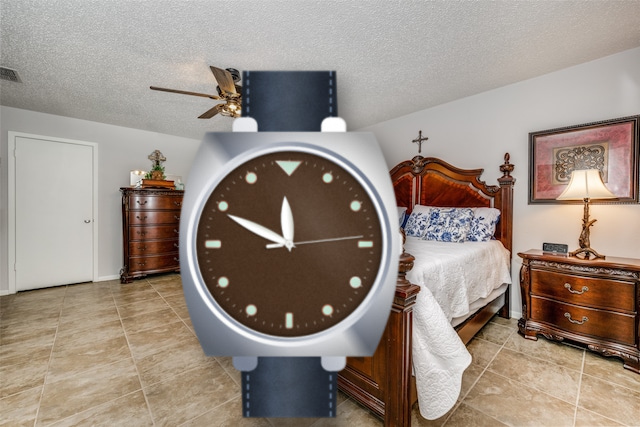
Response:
11h49m14s
